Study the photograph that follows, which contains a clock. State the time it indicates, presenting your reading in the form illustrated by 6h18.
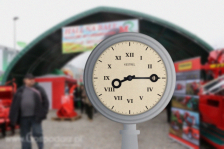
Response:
8h15
